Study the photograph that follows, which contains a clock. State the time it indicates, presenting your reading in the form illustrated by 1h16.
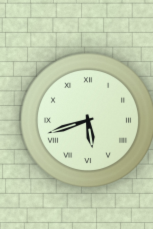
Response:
5h42
